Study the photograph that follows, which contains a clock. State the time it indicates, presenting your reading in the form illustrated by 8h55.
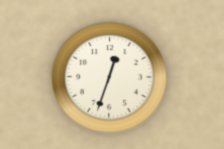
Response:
12h33
